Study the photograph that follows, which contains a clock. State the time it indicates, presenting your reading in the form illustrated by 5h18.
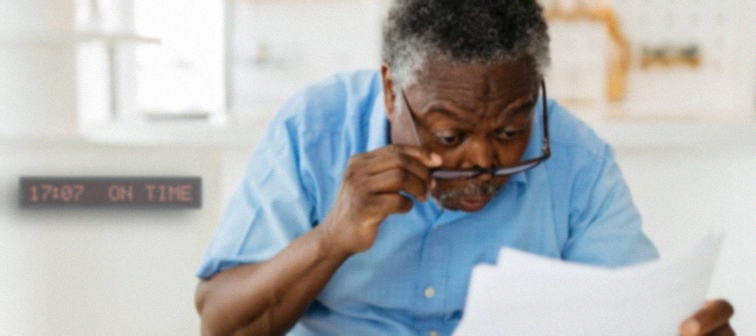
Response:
17h07
